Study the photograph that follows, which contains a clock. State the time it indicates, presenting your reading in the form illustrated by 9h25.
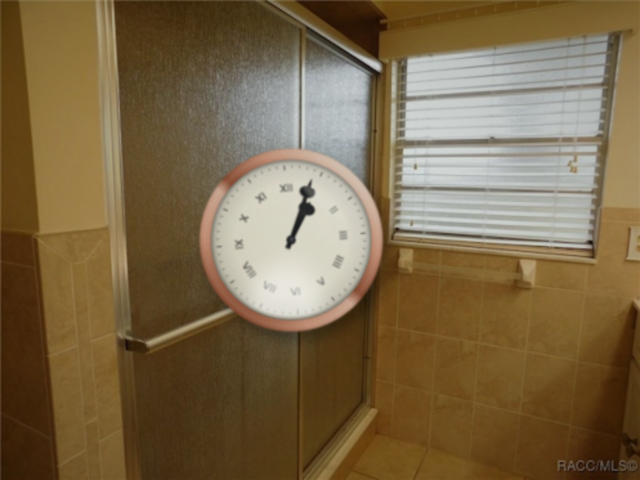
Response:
1h04
